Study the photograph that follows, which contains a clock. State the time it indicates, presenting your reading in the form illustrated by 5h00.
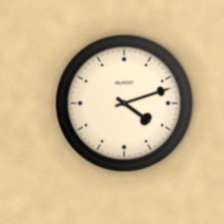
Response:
4h12
